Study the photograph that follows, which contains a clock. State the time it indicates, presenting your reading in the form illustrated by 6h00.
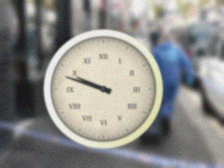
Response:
9h48
